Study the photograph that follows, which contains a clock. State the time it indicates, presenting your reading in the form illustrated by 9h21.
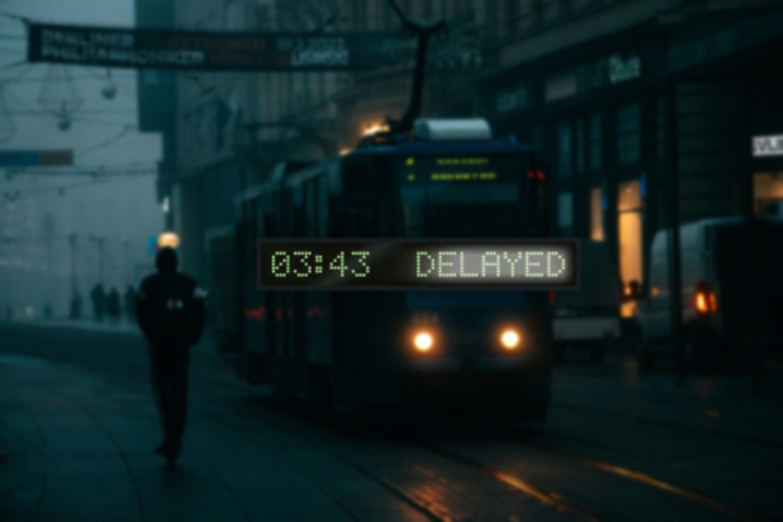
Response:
3h43
